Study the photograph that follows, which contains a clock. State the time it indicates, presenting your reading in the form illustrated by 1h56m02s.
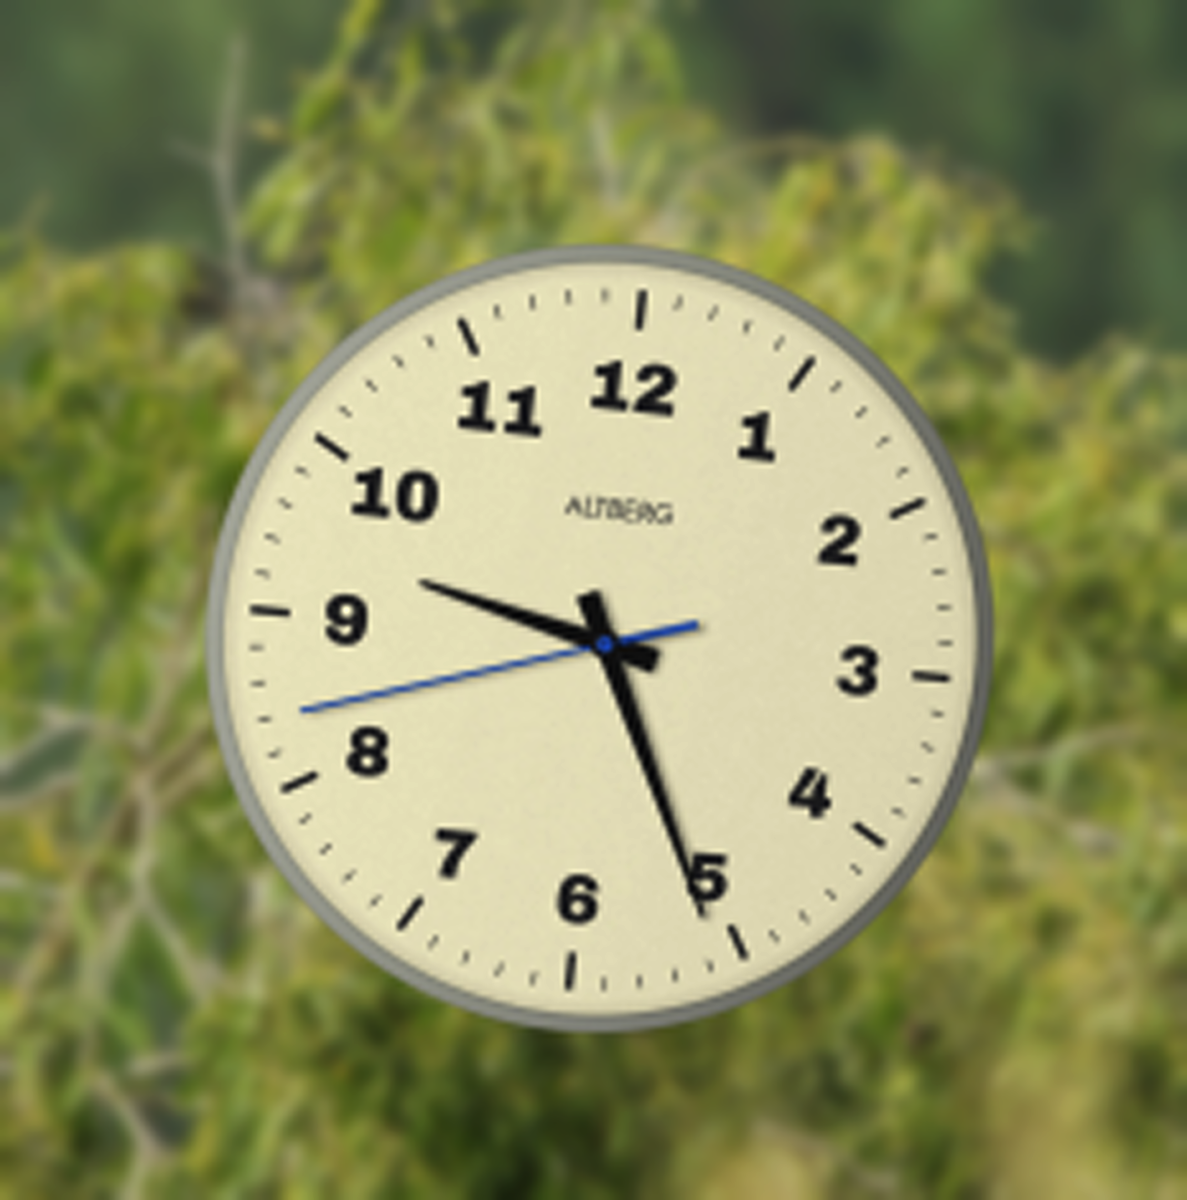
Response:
9h25m42s
